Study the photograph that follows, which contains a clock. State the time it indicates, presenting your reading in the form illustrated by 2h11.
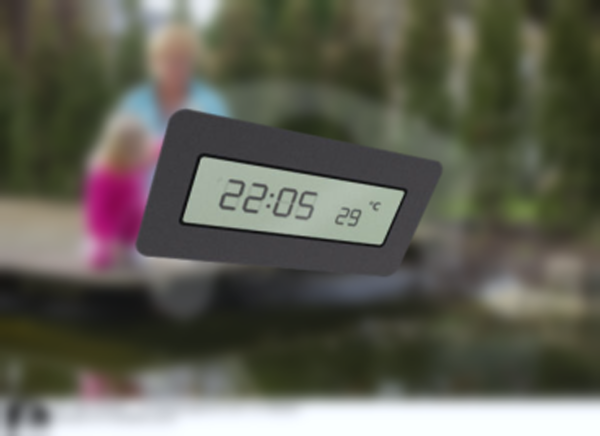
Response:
22h05
